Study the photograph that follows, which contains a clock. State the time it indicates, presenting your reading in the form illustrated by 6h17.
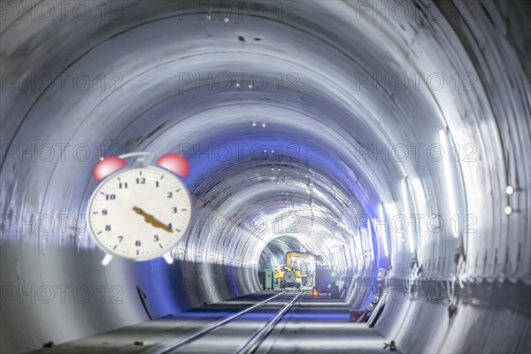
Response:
4h21
